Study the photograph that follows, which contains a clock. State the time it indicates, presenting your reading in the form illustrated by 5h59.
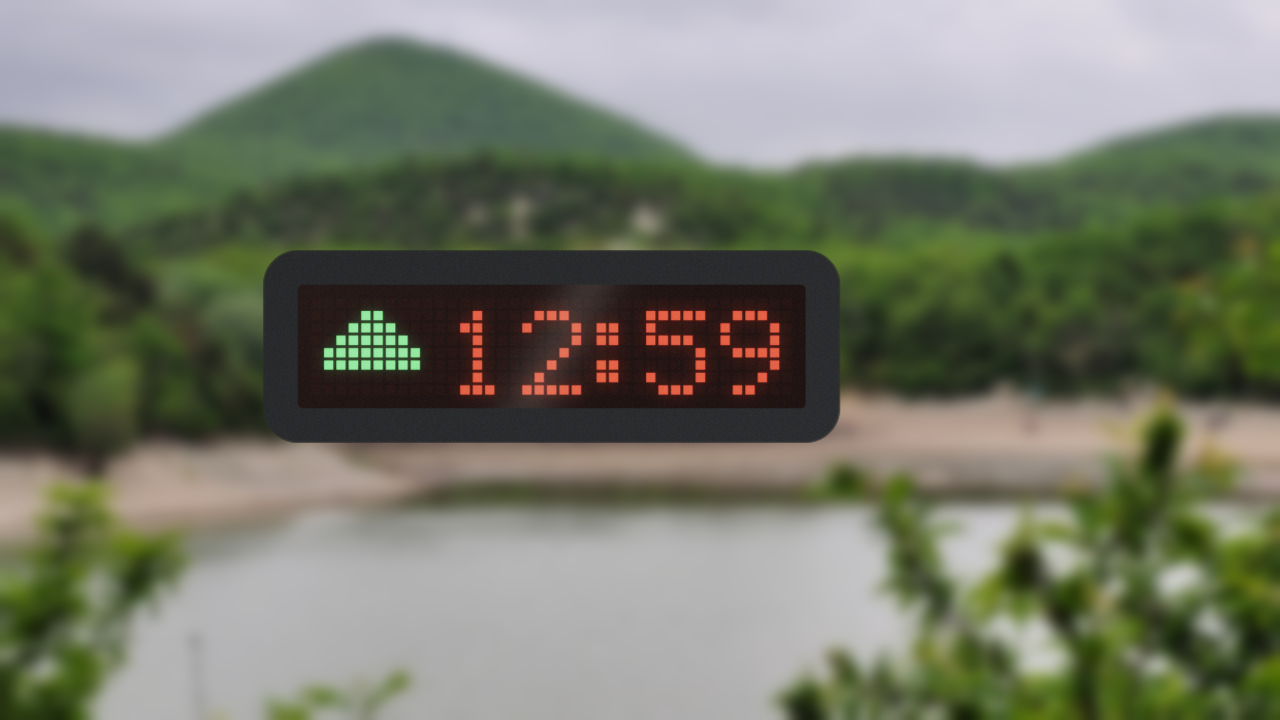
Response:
12h59
